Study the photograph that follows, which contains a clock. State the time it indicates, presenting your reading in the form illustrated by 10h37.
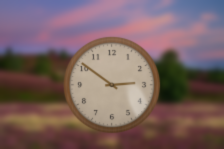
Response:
2h51
